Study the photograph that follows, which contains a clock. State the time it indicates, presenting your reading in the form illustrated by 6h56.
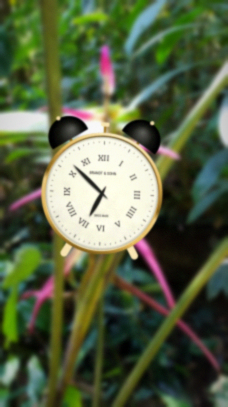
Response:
6h52
